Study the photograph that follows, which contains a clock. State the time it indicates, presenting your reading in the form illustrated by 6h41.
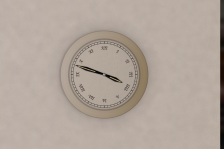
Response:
3h48
